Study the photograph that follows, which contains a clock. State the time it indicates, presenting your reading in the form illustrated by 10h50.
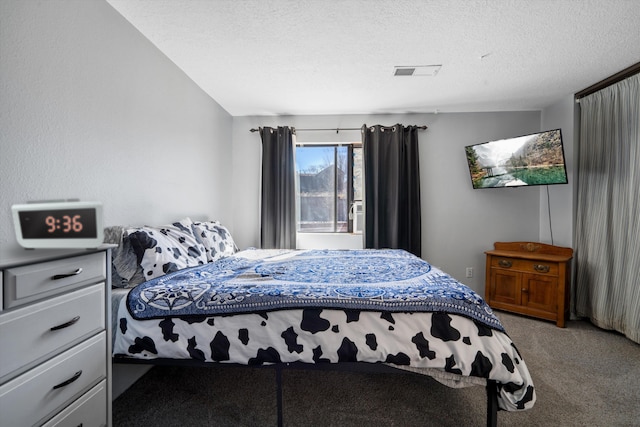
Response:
9h36
